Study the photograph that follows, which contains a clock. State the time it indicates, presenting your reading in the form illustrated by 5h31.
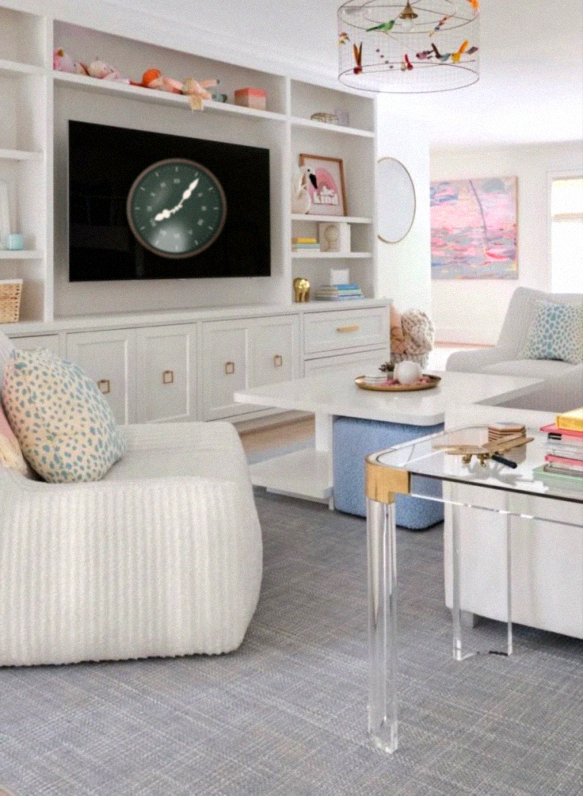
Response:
8h06
